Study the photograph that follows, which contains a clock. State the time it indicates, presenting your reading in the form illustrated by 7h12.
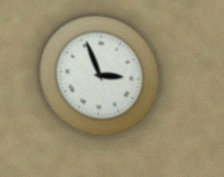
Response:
2h56
